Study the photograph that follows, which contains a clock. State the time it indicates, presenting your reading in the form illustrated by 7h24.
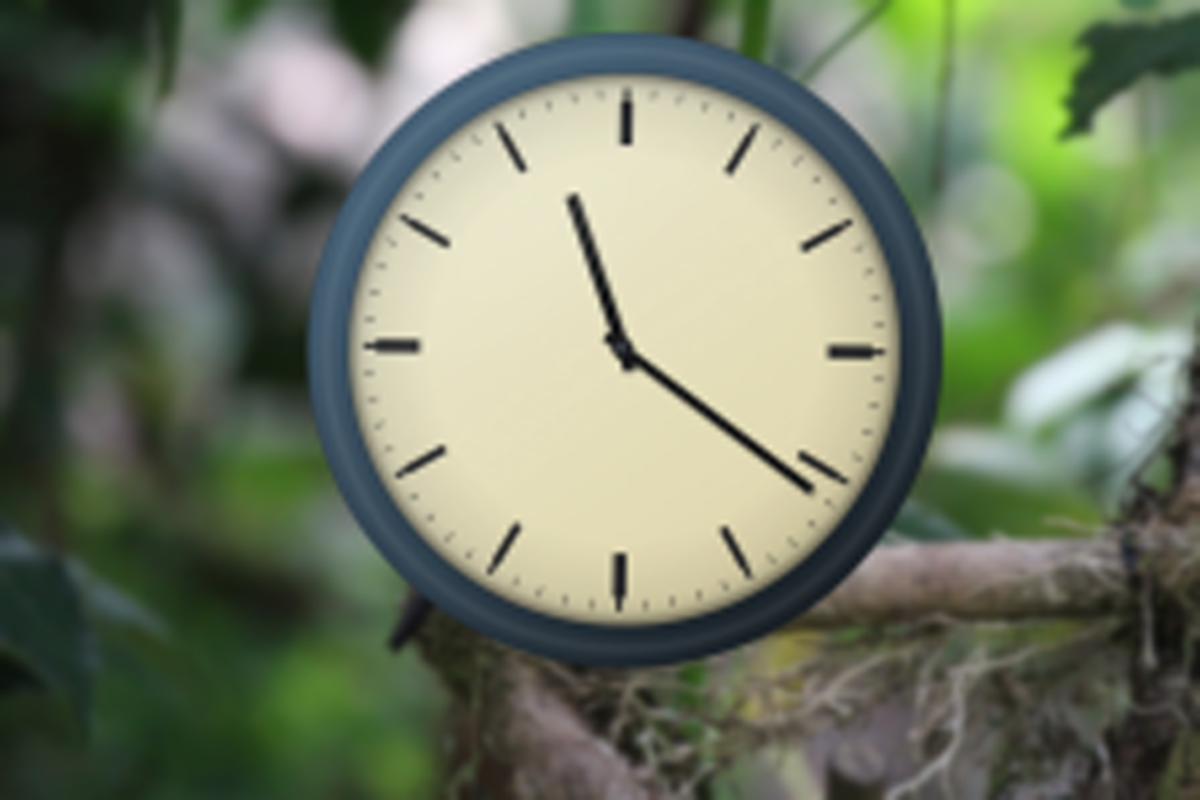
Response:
11h21
